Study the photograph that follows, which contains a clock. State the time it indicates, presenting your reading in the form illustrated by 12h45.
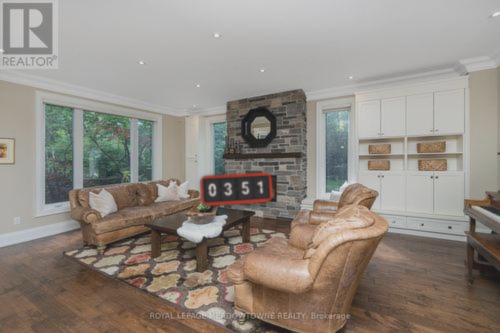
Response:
3h51
